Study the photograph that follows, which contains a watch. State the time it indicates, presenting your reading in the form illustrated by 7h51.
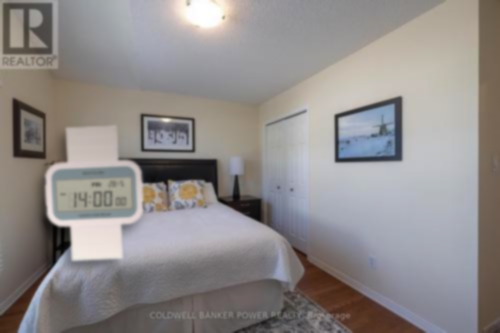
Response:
14h00
